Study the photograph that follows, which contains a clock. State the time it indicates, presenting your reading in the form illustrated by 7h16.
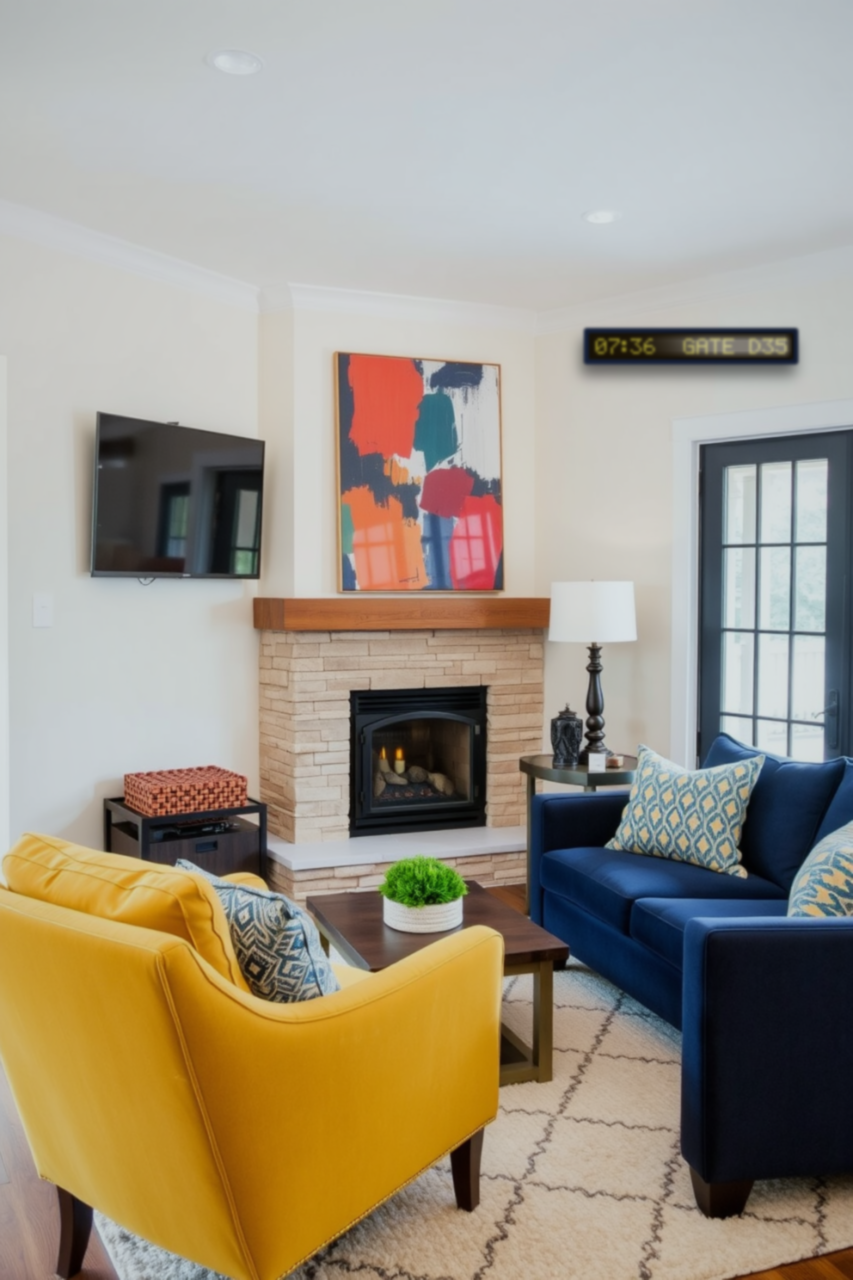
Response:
7h36
